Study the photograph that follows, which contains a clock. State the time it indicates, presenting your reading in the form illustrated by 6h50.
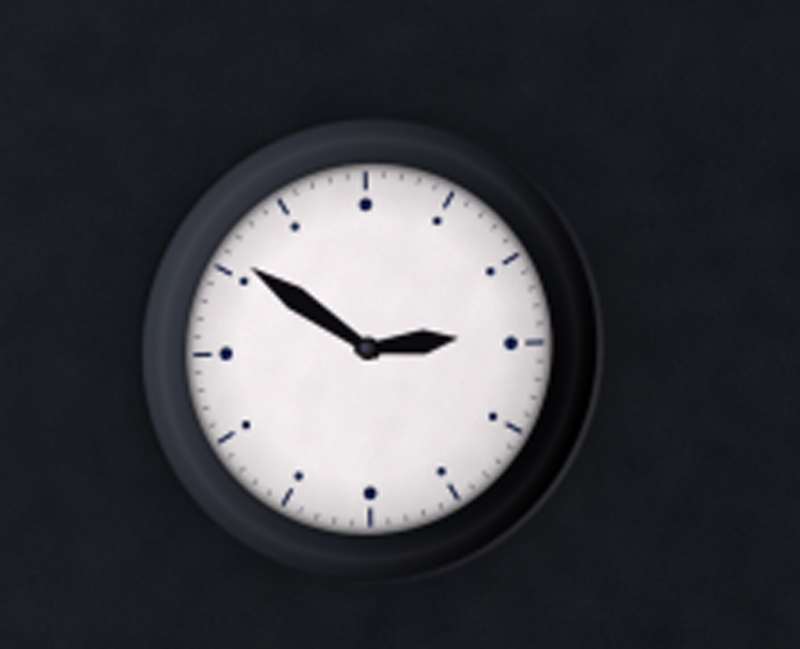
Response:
2h51
